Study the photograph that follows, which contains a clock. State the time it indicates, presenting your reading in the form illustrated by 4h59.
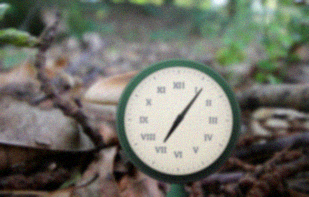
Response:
7h06
